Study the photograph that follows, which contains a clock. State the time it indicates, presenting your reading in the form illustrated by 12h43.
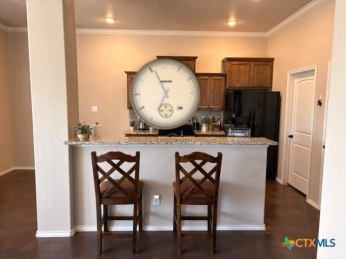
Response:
6h56
